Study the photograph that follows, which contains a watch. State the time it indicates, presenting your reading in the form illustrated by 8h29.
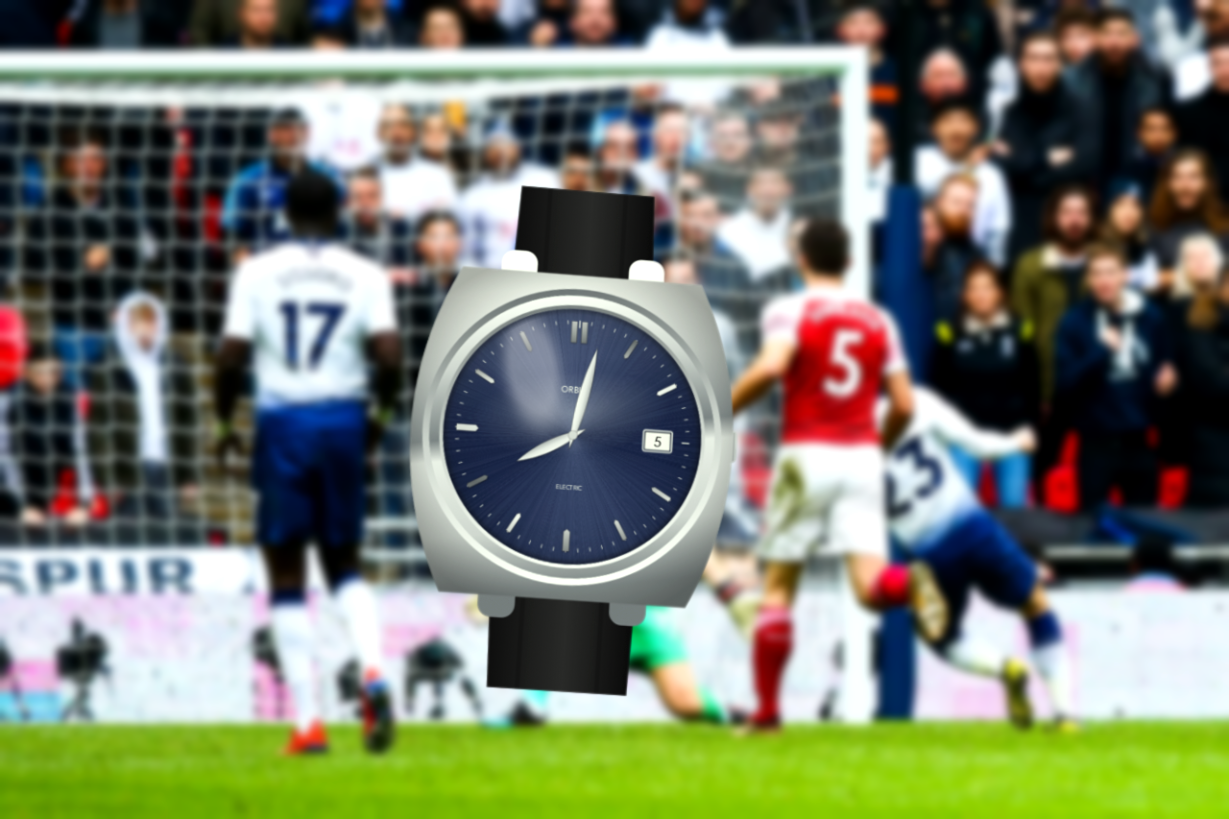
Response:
8h02
